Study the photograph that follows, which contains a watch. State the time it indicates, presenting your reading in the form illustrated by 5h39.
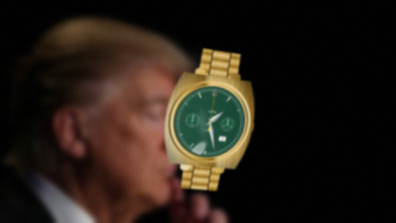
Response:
1h27
